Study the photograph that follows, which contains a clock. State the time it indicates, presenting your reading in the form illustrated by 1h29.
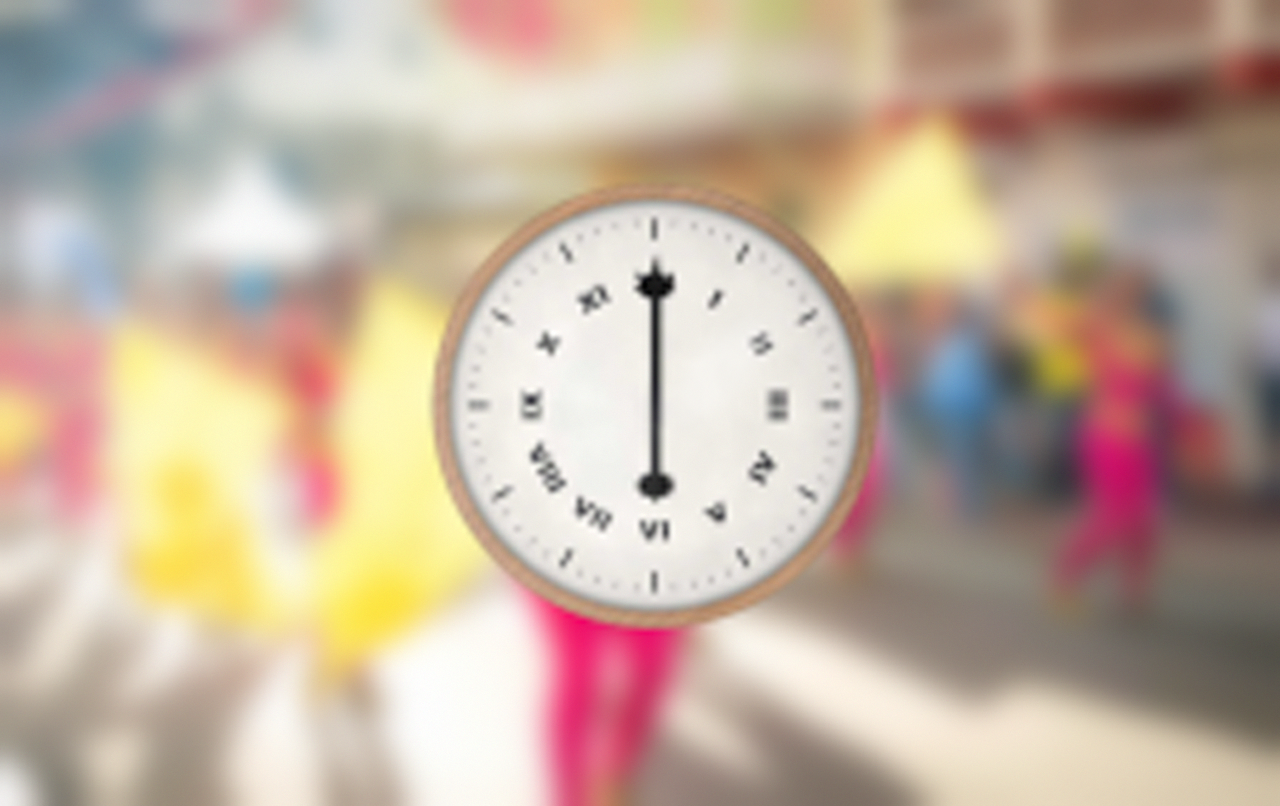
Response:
6h00
